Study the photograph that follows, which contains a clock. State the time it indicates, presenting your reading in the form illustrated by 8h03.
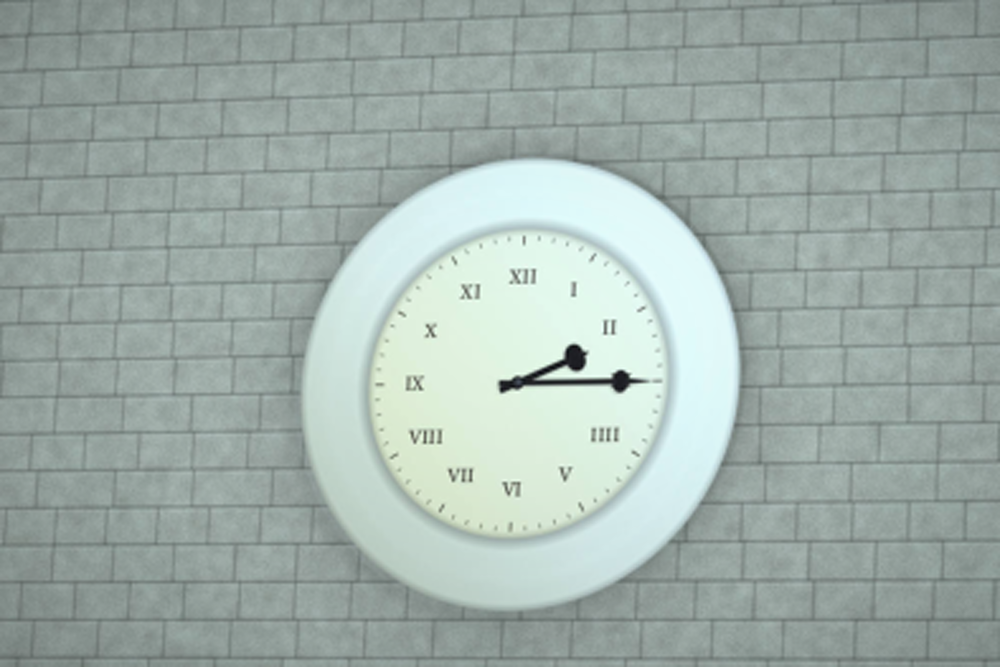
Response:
2h15
